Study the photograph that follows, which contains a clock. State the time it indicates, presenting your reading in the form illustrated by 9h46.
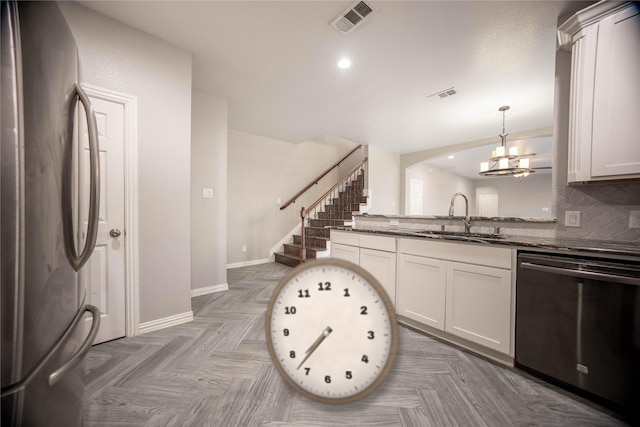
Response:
7h37
